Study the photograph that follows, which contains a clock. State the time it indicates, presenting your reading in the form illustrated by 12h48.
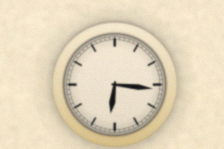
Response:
6h16
